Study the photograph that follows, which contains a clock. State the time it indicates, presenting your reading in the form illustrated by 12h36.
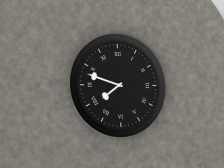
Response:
7h48
